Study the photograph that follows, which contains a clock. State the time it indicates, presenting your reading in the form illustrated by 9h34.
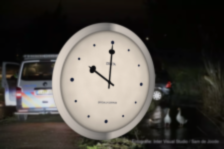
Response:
10h00
